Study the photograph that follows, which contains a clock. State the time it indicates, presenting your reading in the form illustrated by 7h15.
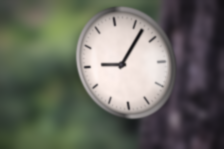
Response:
9h07
